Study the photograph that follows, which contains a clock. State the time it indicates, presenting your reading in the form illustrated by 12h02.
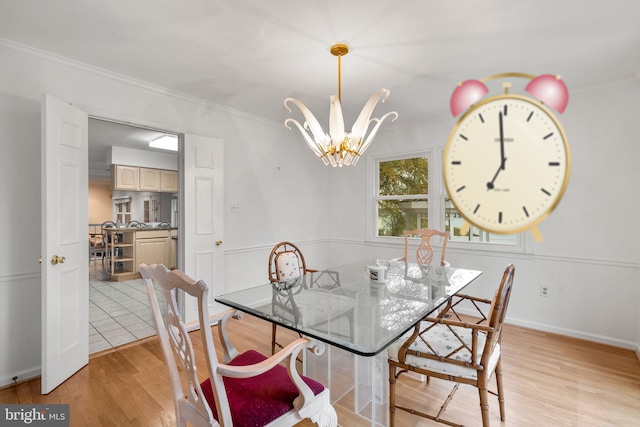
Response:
6h59
